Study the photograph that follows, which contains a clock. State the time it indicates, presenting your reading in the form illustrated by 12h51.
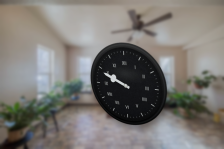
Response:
9h49
